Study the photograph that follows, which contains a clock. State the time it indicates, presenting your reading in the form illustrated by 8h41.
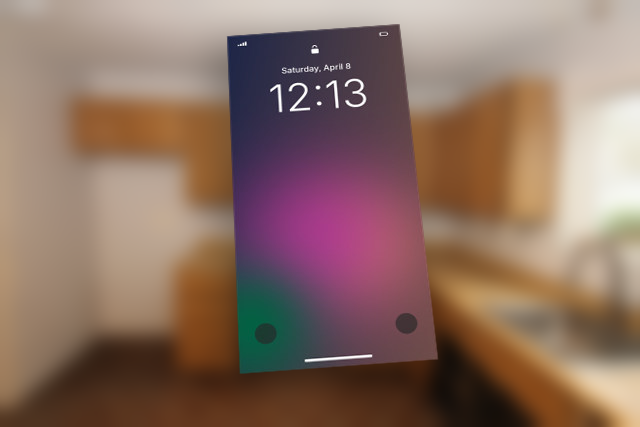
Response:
12h13
